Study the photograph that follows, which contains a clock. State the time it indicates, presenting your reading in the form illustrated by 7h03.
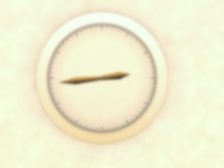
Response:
2h44
